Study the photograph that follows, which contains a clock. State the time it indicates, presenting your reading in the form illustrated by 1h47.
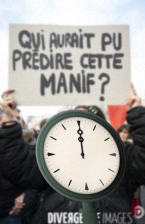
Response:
12h00
